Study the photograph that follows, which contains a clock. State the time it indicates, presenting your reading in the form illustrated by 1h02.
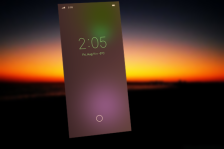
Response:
2h05
